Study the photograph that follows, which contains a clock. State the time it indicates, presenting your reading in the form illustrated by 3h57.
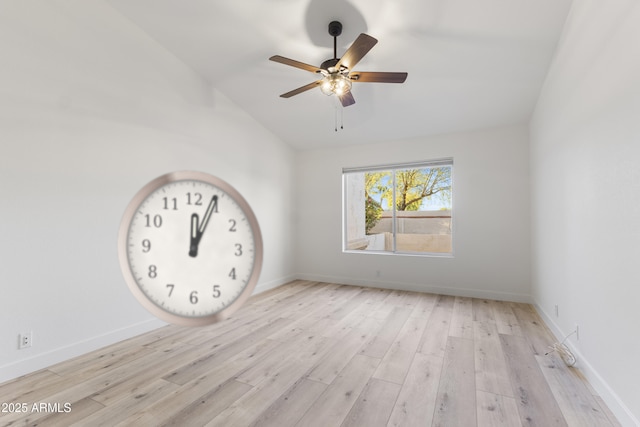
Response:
12h04
